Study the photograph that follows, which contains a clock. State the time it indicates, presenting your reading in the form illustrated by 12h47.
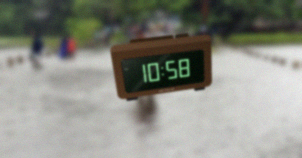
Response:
10h58
